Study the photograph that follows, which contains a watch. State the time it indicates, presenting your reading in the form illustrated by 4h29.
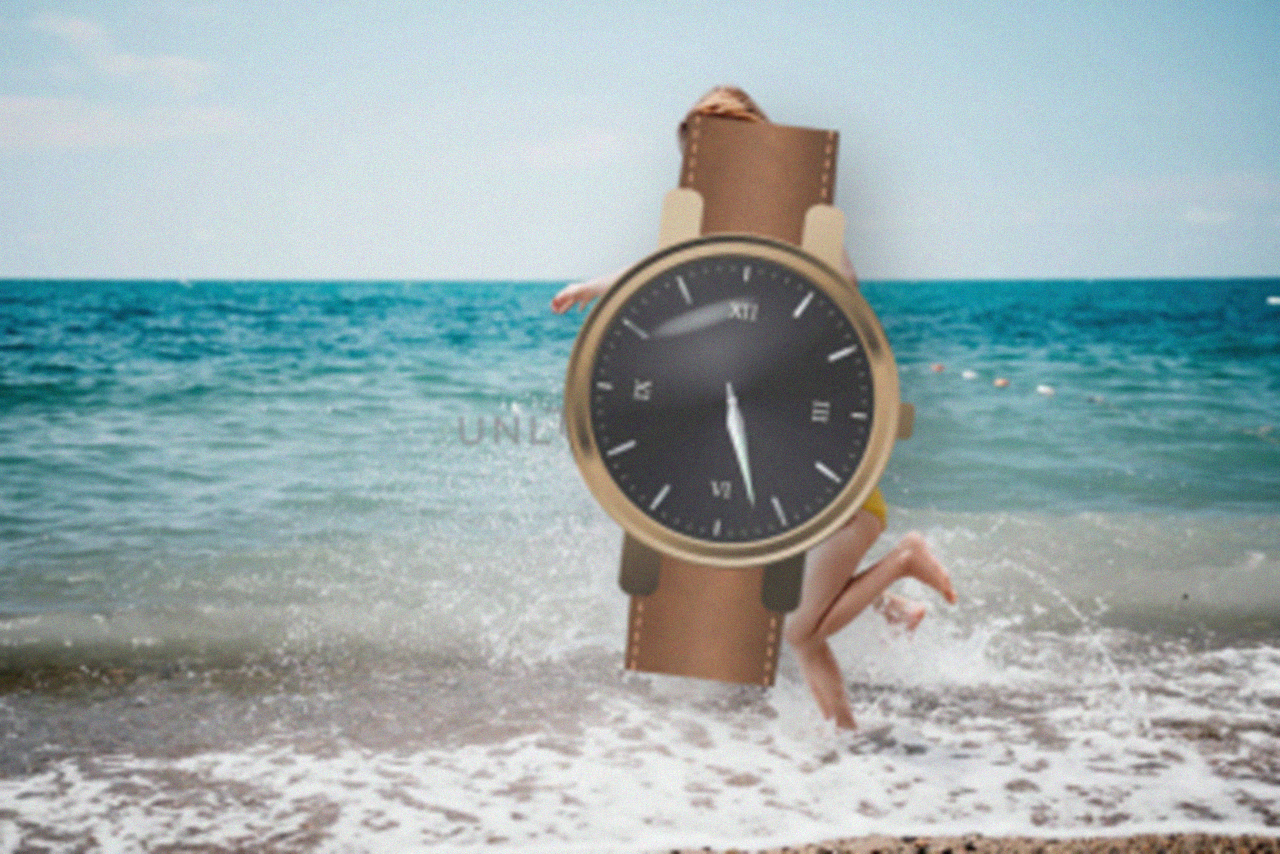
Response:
5h27
